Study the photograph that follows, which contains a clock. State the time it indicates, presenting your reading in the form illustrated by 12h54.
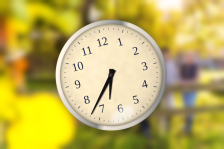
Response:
6h37
